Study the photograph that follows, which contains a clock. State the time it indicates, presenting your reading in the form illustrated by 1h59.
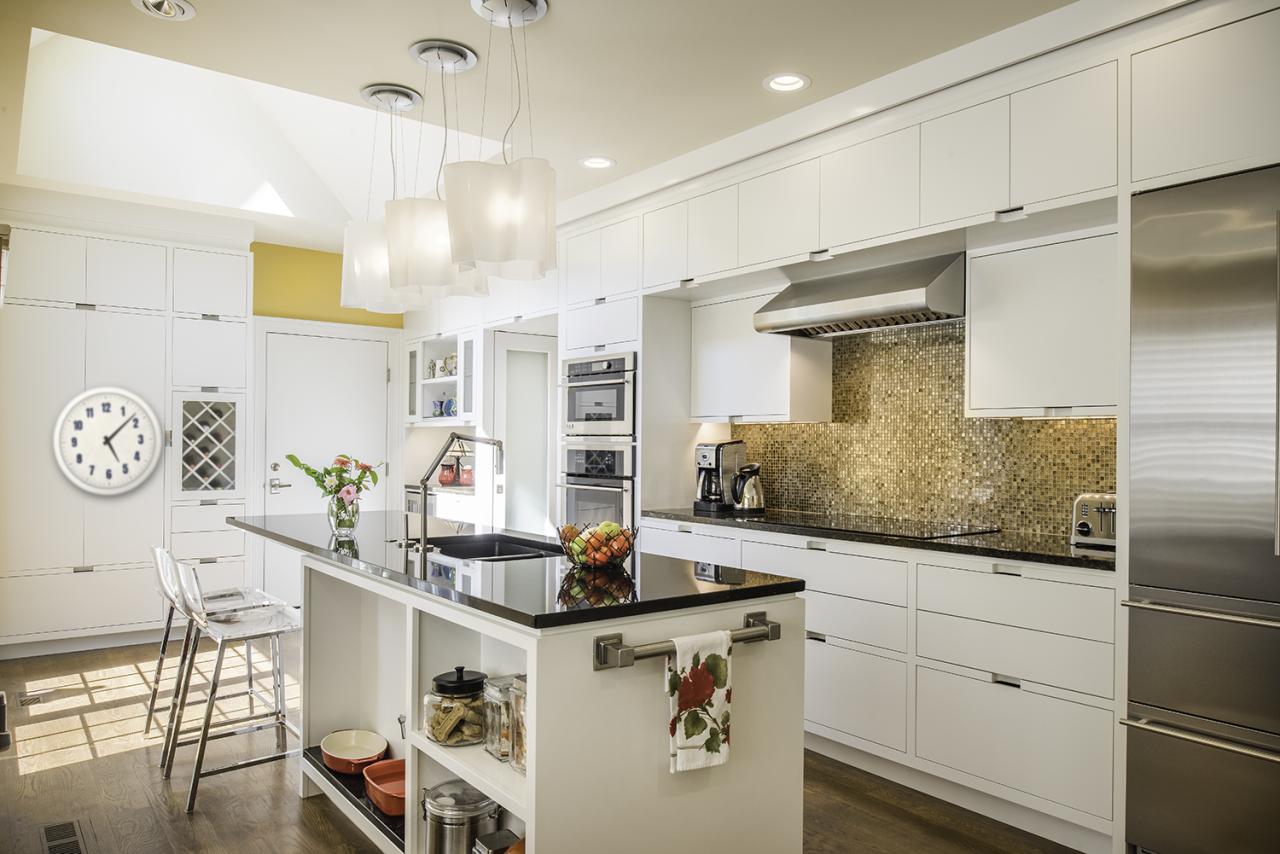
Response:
5h08
